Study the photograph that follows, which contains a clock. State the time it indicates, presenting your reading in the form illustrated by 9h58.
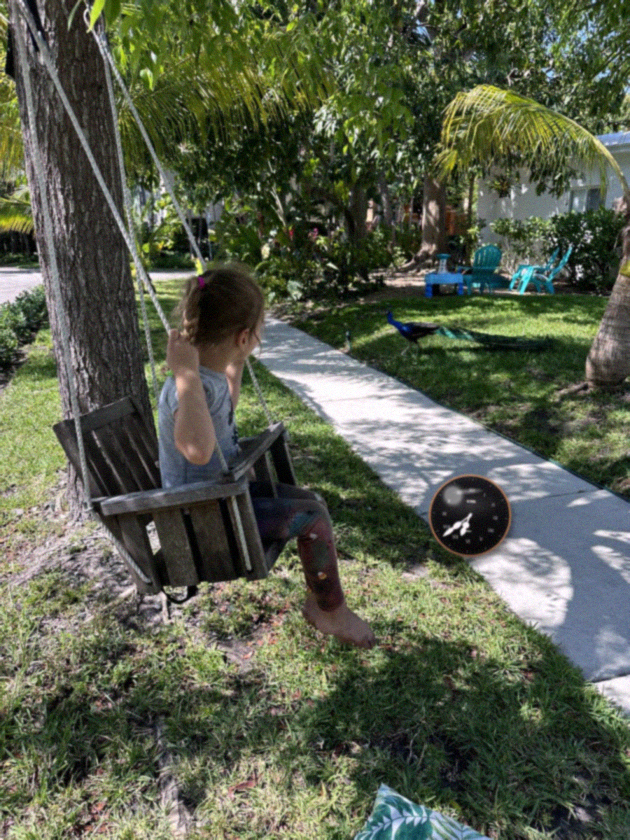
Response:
6h38
